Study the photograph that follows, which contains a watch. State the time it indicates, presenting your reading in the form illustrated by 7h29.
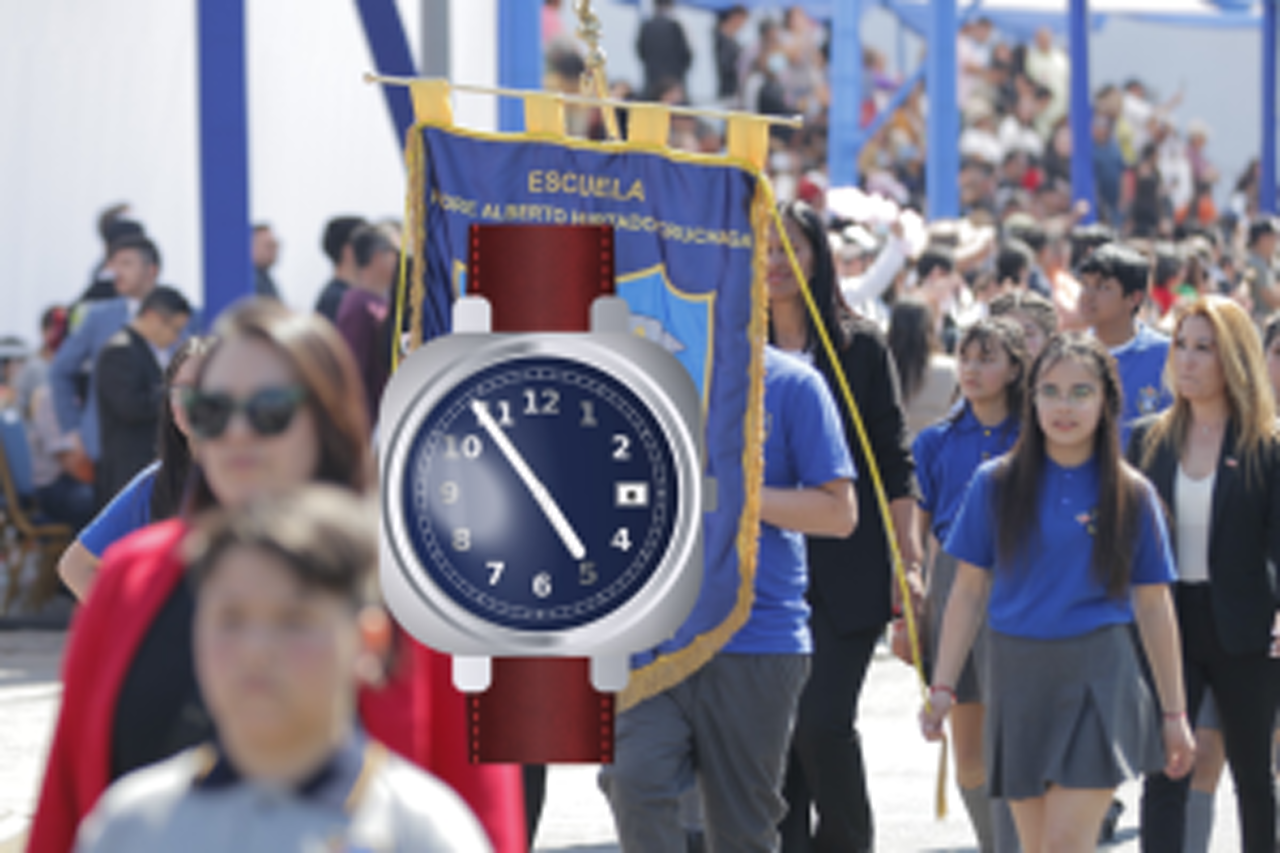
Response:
4h54
